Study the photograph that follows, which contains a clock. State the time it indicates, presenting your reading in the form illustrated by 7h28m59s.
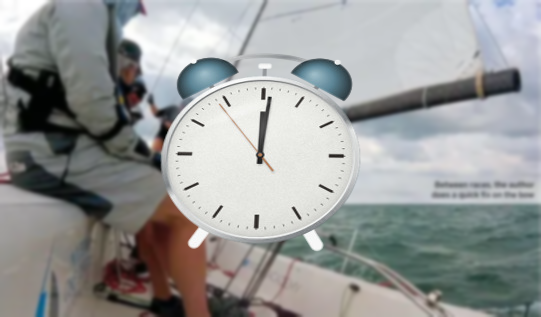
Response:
12h00m54s
